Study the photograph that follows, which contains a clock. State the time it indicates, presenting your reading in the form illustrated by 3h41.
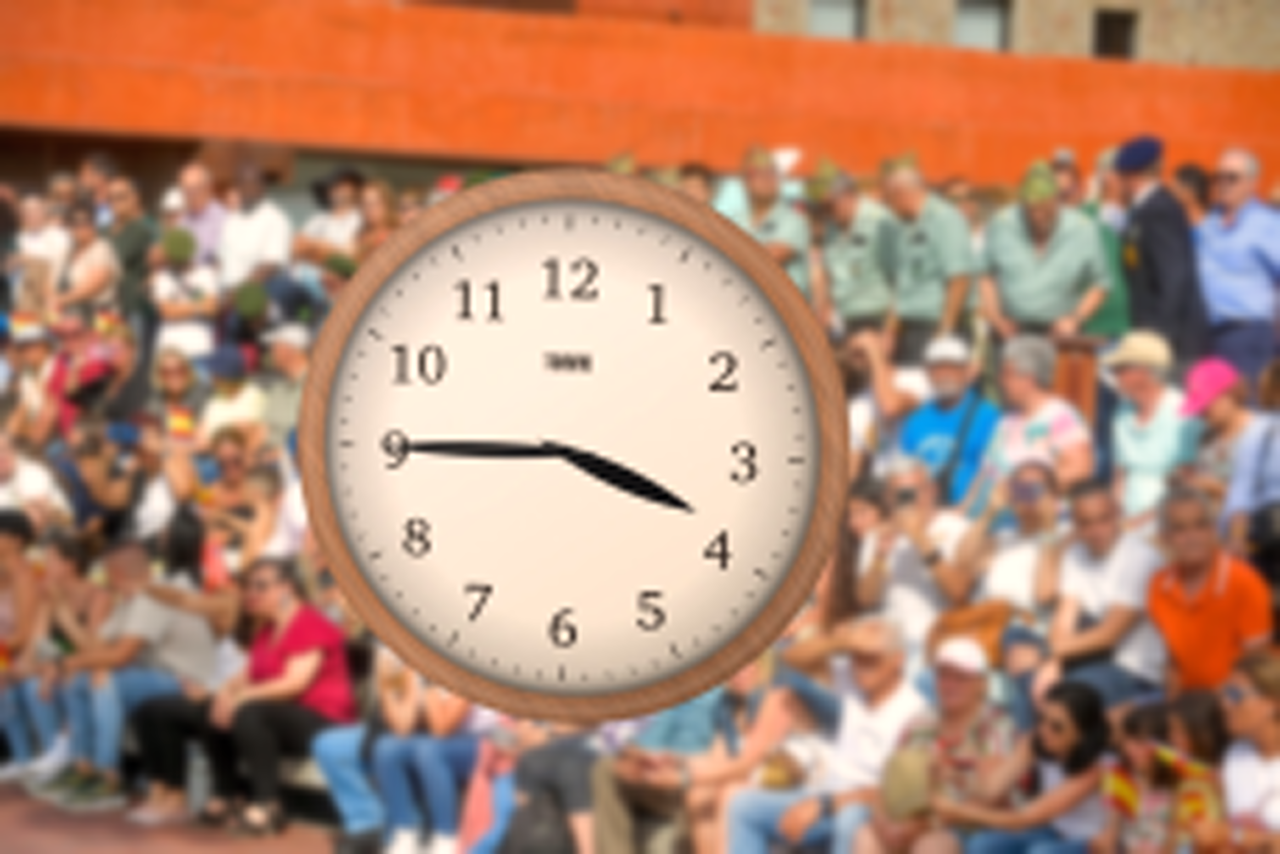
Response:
3h45
